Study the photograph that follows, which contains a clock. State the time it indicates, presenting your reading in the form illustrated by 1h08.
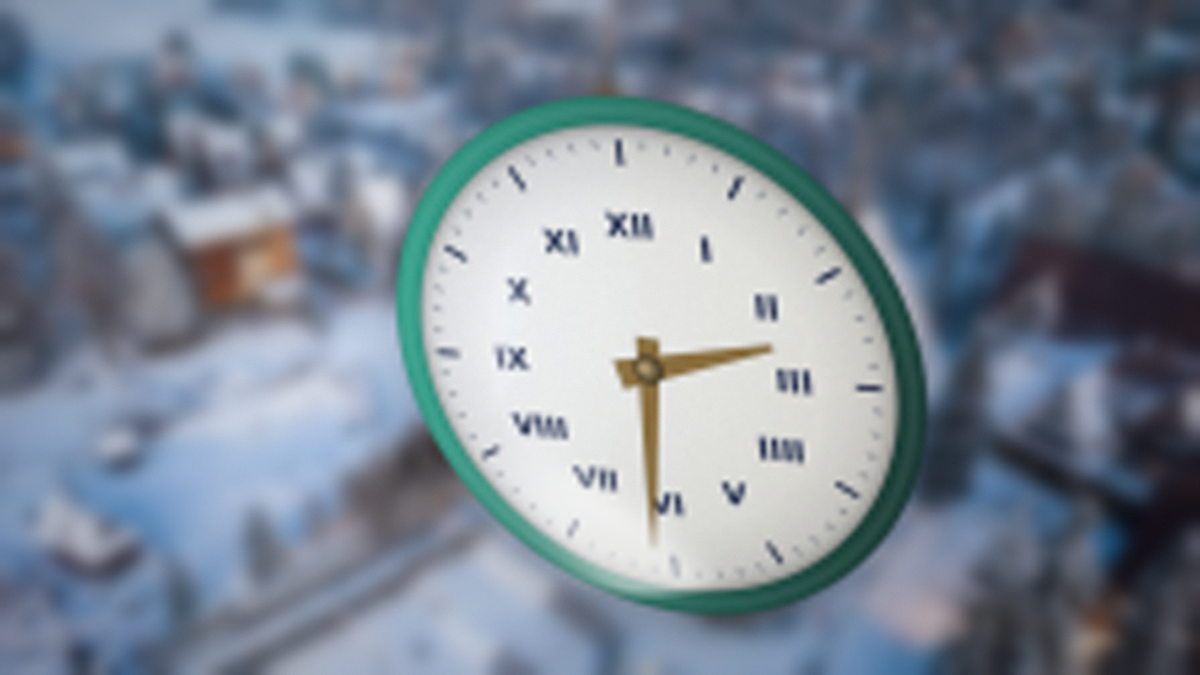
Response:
2h31
